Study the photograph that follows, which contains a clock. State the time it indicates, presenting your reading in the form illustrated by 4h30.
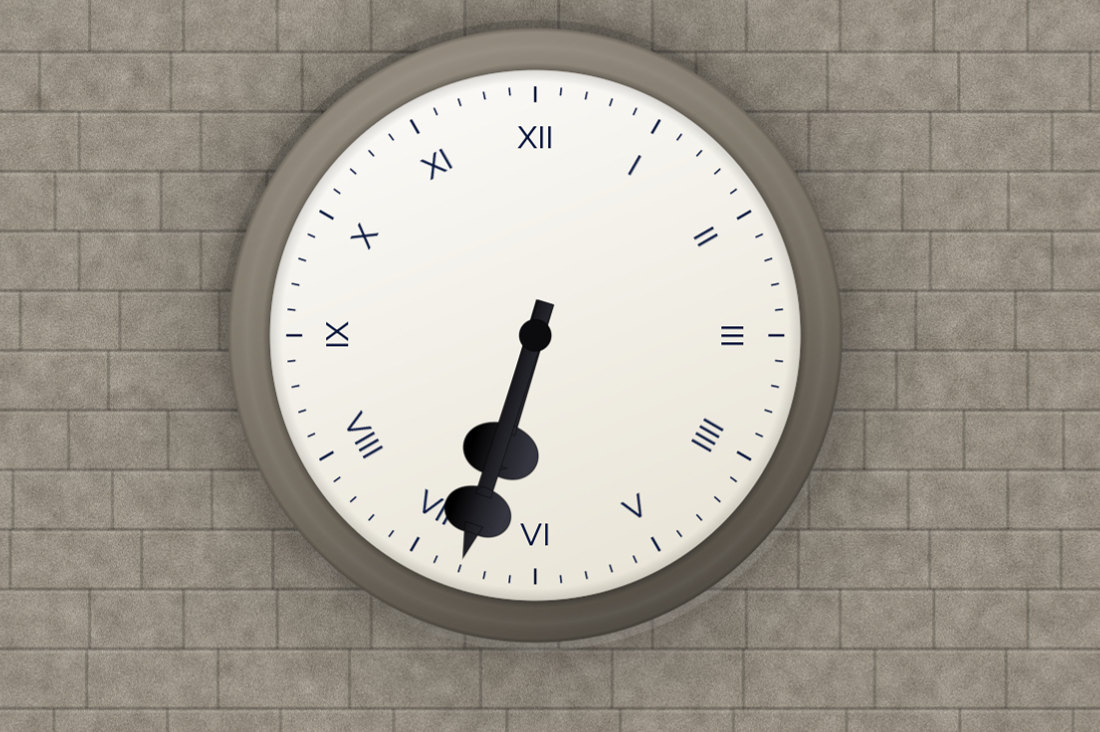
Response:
6h33
